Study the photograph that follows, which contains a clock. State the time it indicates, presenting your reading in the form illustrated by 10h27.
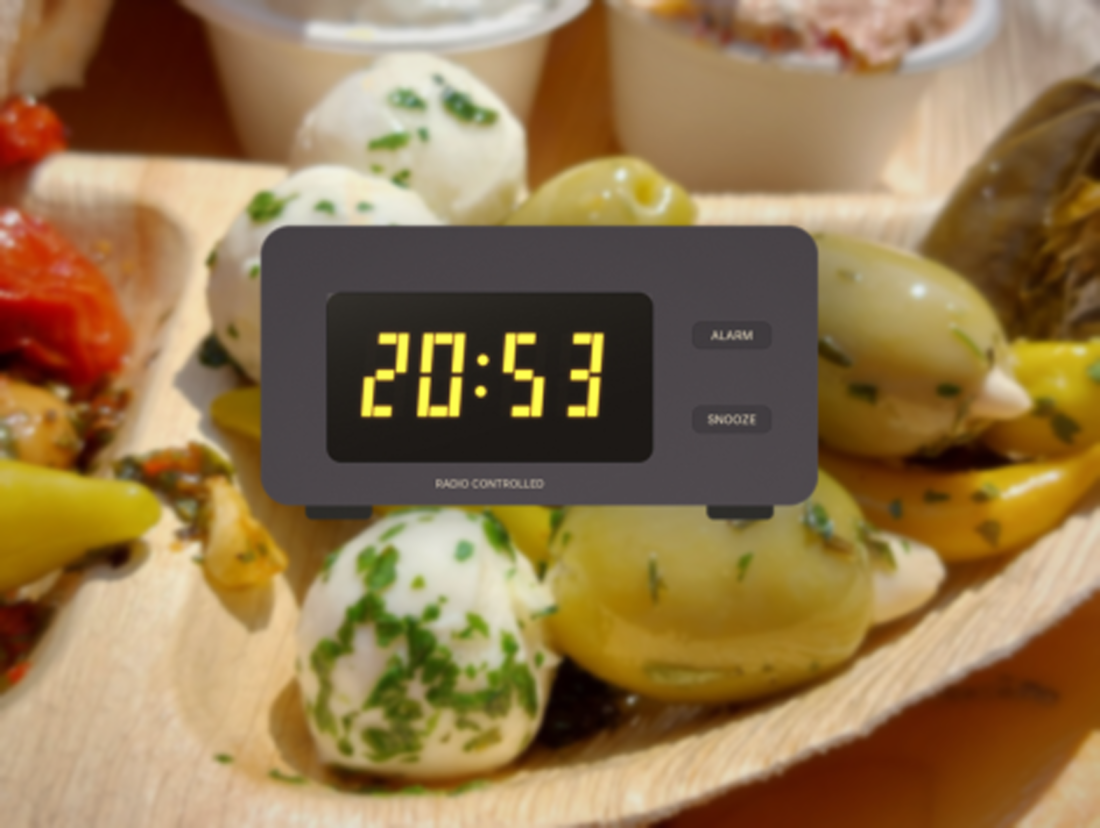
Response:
20h53
